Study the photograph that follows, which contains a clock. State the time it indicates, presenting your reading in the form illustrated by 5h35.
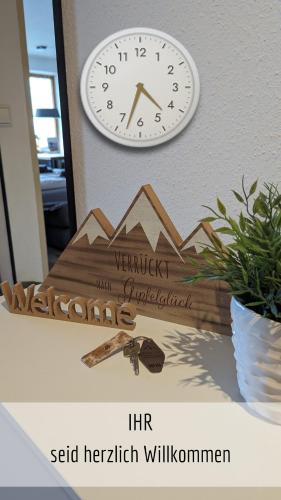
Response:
4h33
